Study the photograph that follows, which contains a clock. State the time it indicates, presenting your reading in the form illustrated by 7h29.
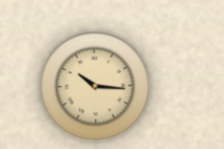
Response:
10h16
